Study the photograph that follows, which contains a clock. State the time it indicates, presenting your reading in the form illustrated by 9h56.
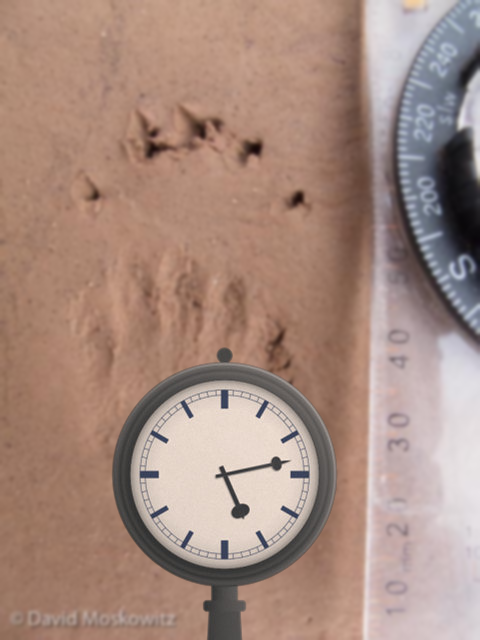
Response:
5h13
